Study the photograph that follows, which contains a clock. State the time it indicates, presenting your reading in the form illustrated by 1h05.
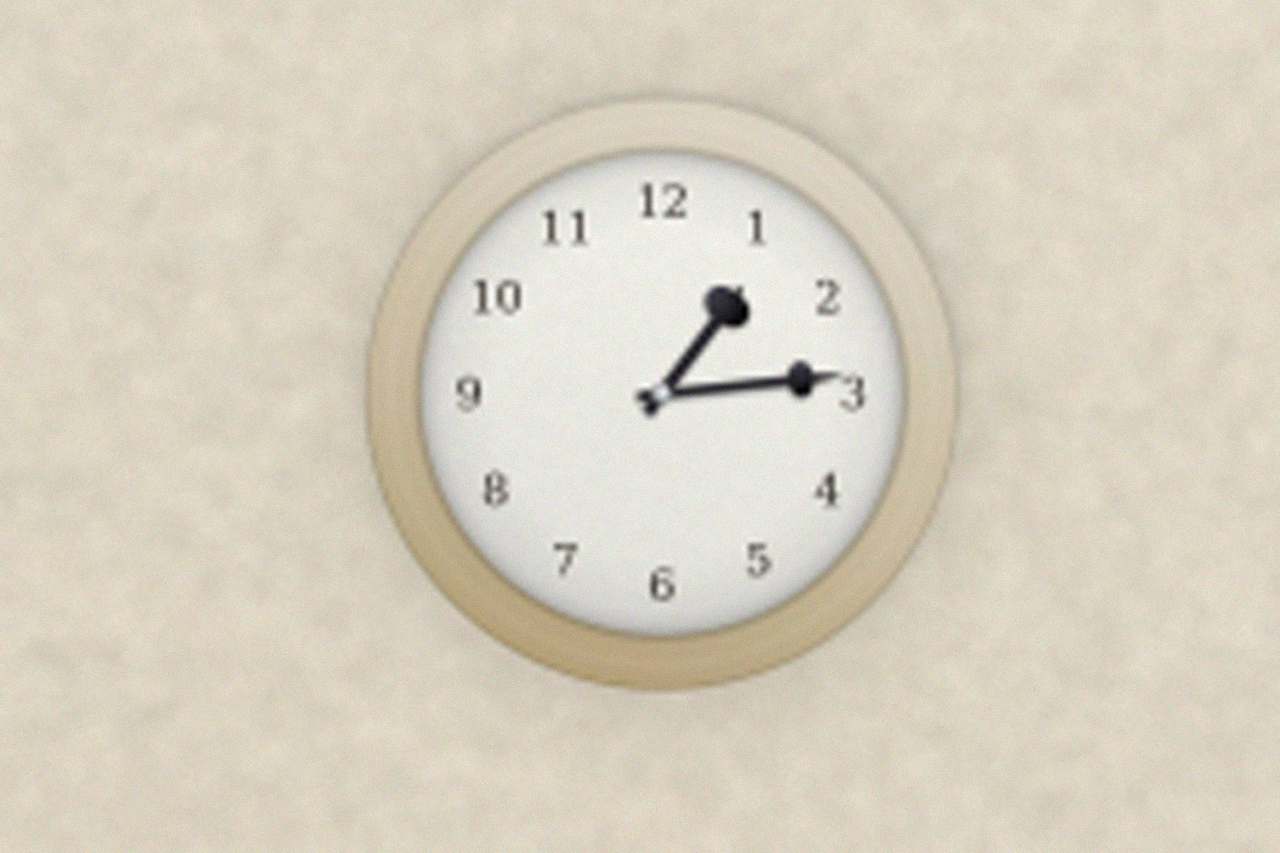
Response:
1h14
